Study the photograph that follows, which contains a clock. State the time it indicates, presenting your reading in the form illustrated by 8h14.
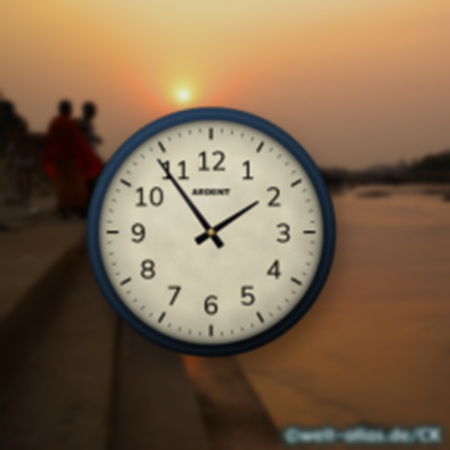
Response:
1h54
